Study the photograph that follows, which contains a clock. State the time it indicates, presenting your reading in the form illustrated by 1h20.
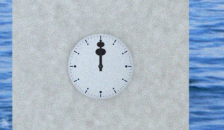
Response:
12h00
